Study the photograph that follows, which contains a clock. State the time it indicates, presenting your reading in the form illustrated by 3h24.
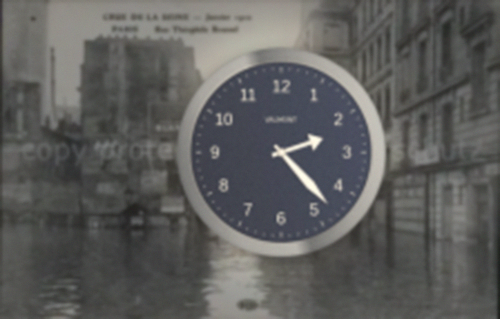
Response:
2h23
